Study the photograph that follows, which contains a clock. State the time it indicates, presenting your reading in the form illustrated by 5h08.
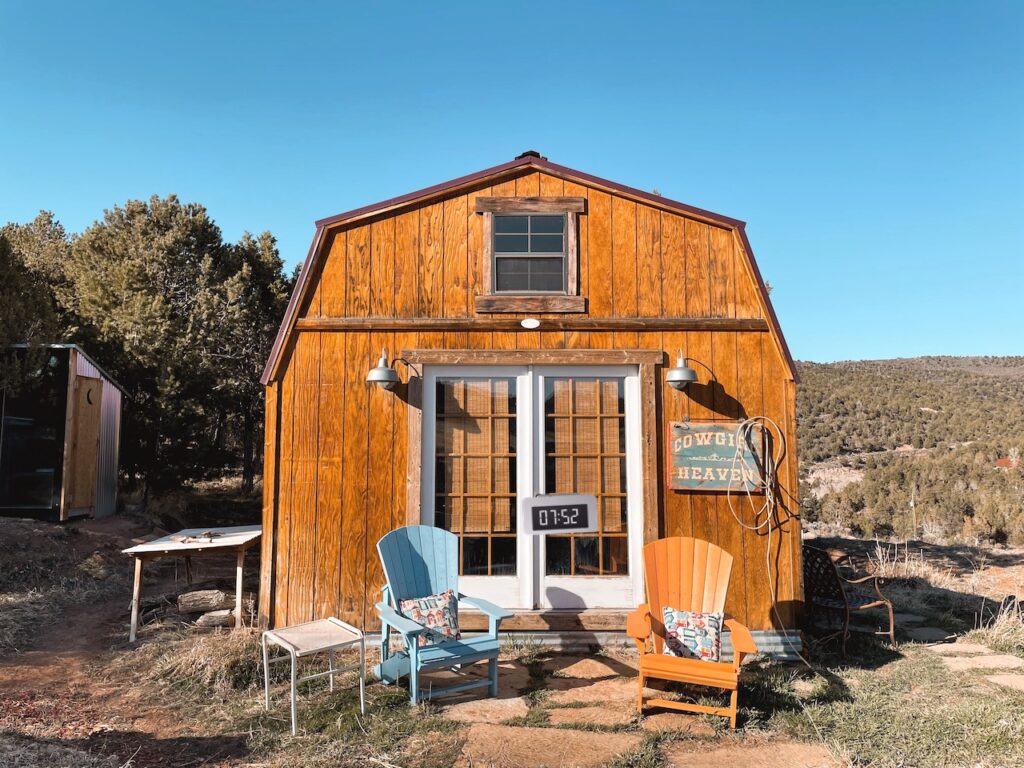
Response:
7h52
